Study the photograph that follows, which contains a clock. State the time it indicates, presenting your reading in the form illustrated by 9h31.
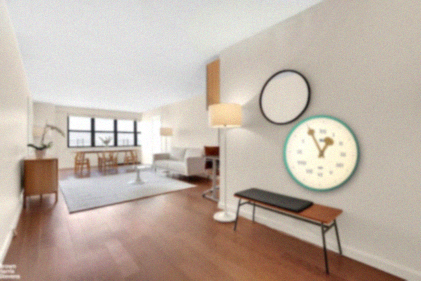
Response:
12h55
